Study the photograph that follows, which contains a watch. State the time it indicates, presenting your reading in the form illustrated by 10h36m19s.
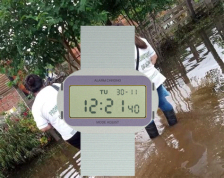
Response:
12h21m40s
